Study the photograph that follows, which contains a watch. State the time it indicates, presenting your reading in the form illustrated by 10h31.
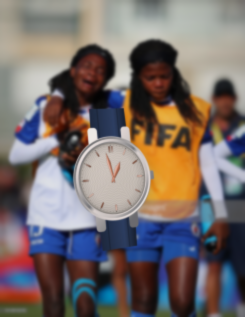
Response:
12h58
